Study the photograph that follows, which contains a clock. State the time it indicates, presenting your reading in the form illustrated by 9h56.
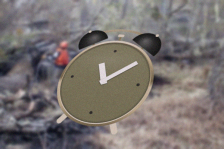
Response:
11h08
